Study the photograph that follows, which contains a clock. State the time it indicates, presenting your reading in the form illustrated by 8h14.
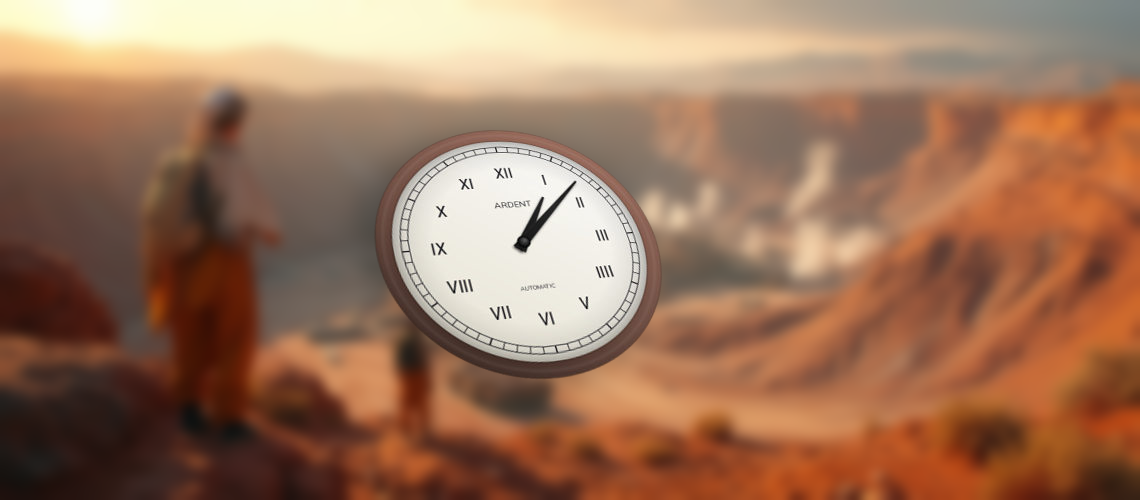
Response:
1h08
